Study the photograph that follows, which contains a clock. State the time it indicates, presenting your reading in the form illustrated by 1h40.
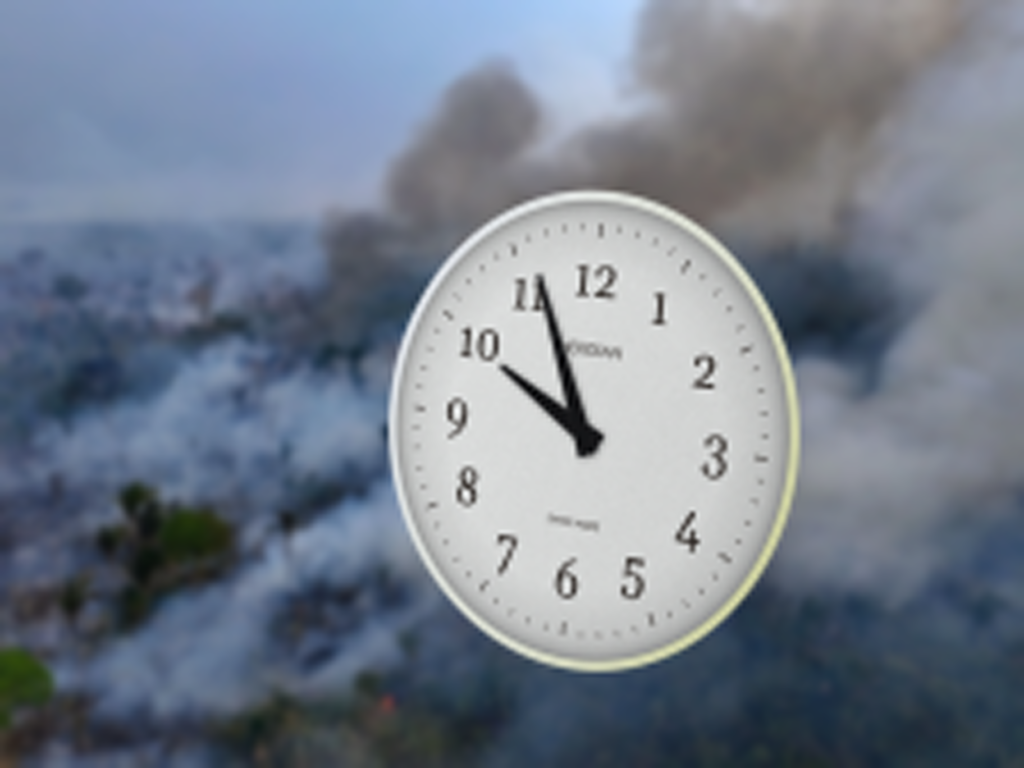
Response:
9h56
